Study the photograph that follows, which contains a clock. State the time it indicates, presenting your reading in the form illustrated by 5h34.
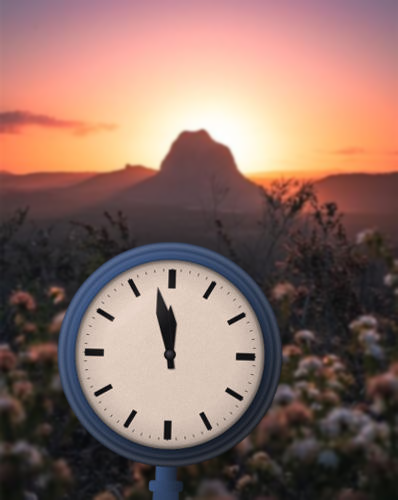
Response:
11h58
